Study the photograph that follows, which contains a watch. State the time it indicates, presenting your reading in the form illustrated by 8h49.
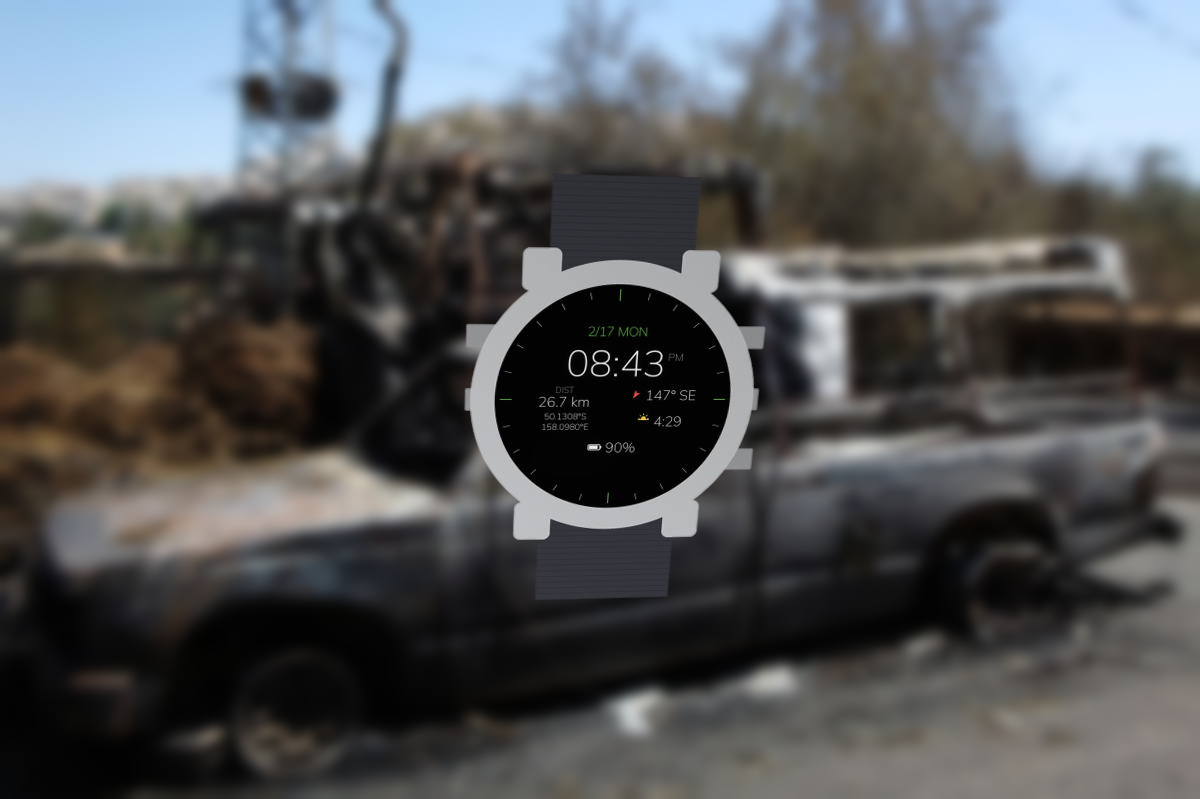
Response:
8h43
